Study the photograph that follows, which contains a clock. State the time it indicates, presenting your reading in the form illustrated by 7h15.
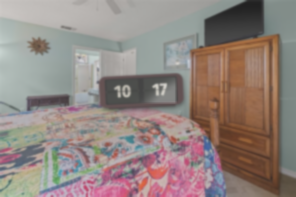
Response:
10h17
